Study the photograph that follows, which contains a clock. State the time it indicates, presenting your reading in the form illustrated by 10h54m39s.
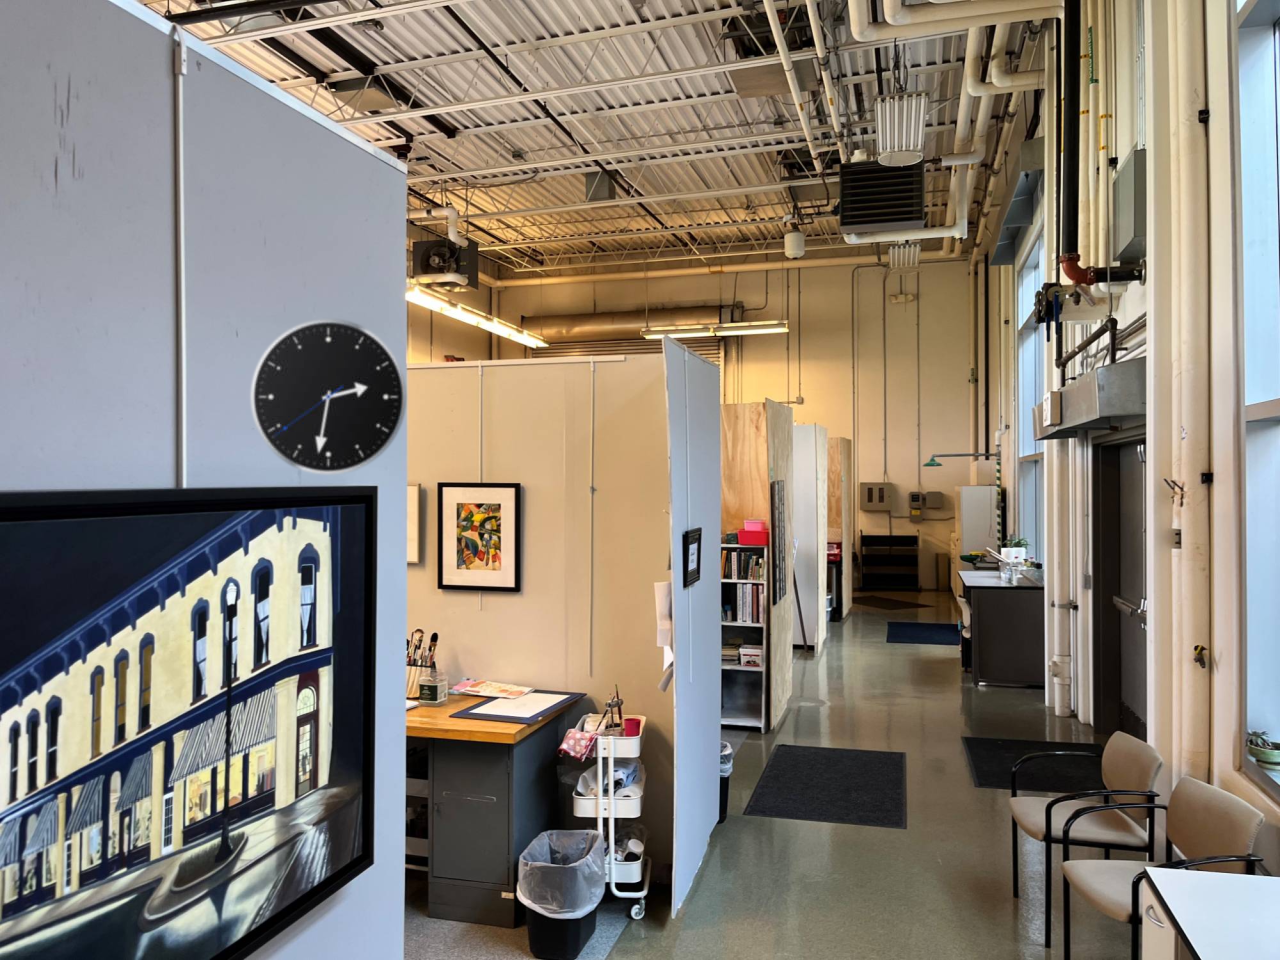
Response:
2h31m39s
